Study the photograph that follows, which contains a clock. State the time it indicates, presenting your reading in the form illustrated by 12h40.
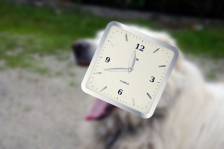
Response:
11h41
